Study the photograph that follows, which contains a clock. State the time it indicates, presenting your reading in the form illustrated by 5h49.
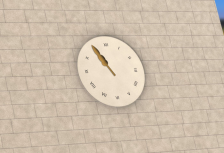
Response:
10h55
